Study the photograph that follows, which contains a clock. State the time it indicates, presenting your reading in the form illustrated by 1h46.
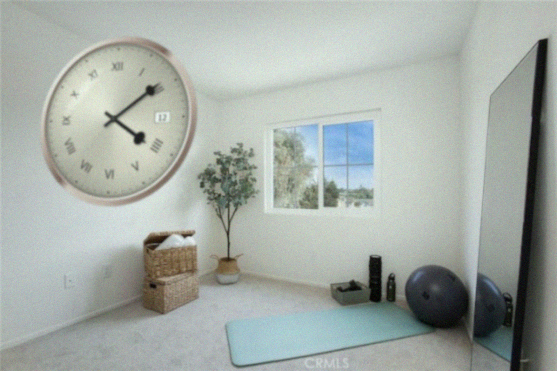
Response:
4h09
